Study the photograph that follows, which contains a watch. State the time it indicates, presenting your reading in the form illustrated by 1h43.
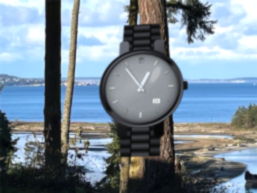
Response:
12h54
